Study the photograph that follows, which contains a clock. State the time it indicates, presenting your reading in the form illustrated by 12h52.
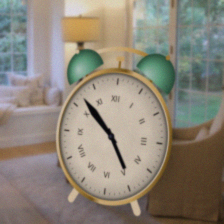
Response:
4h52
